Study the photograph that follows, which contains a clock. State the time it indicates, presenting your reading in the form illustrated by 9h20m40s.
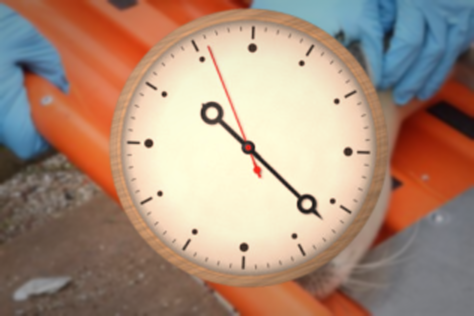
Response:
10h21m56s
